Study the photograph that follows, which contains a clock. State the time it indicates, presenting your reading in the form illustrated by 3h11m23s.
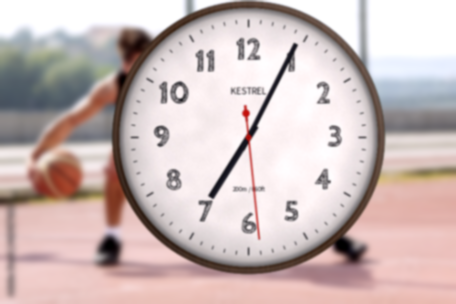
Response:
7h04m29s
